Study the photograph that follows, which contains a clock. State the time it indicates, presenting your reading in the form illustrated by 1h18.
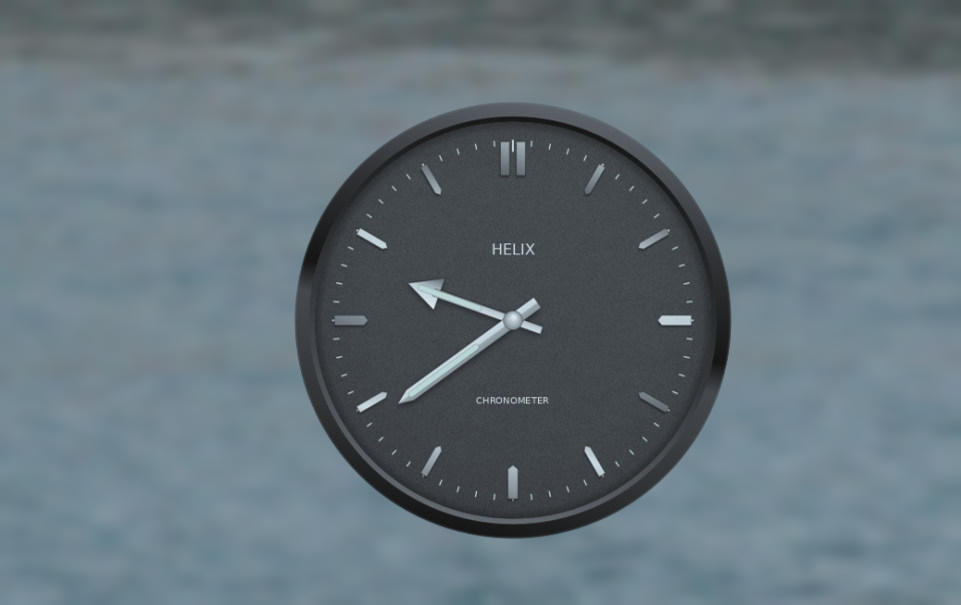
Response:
9h39
